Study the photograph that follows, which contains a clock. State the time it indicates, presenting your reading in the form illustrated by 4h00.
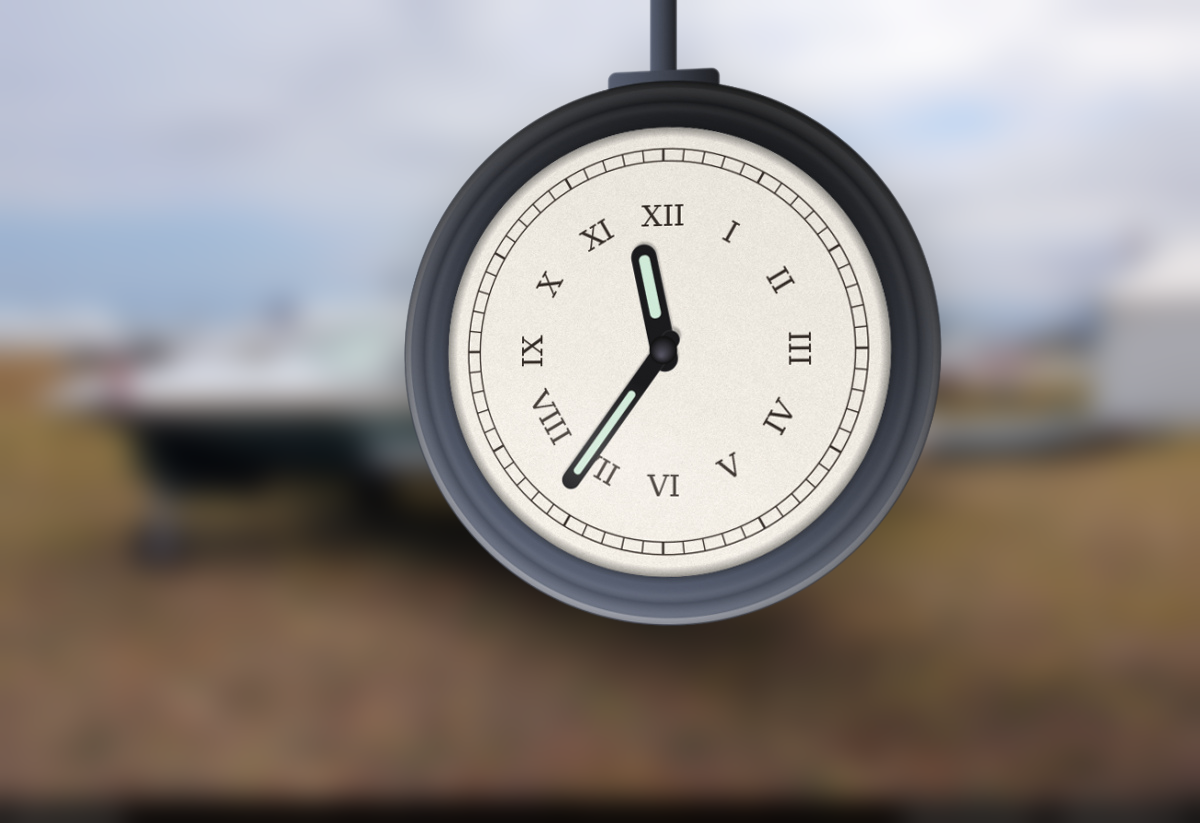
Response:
11h36
